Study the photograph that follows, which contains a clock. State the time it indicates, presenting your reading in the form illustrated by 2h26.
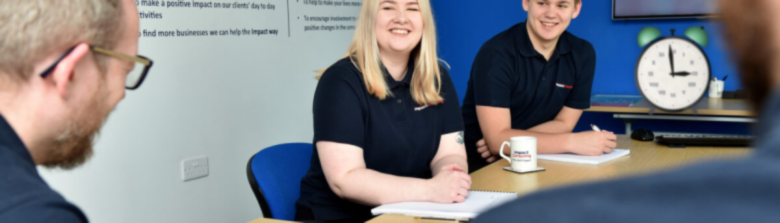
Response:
2h59
